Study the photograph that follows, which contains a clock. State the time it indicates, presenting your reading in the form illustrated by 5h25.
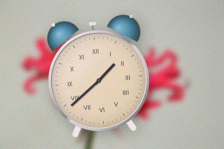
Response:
1h39
